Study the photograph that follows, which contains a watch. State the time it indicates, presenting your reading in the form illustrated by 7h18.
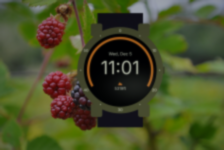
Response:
11h01
